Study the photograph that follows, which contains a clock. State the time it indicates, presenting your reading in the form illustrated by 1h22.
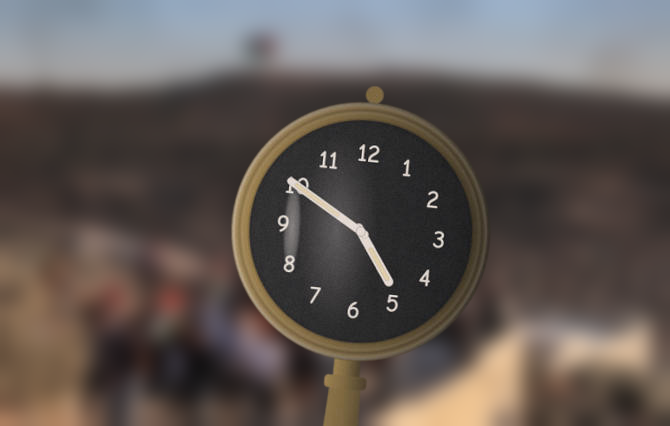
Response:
4h50
